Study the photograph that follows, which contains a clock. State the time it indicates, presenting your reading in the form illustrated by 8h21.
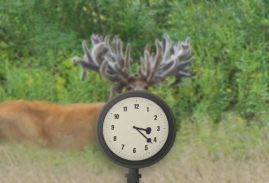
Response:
3h22
